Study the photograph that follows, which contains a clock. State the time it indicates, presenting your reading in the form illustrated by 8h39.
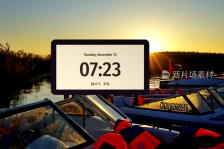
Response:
7h23
